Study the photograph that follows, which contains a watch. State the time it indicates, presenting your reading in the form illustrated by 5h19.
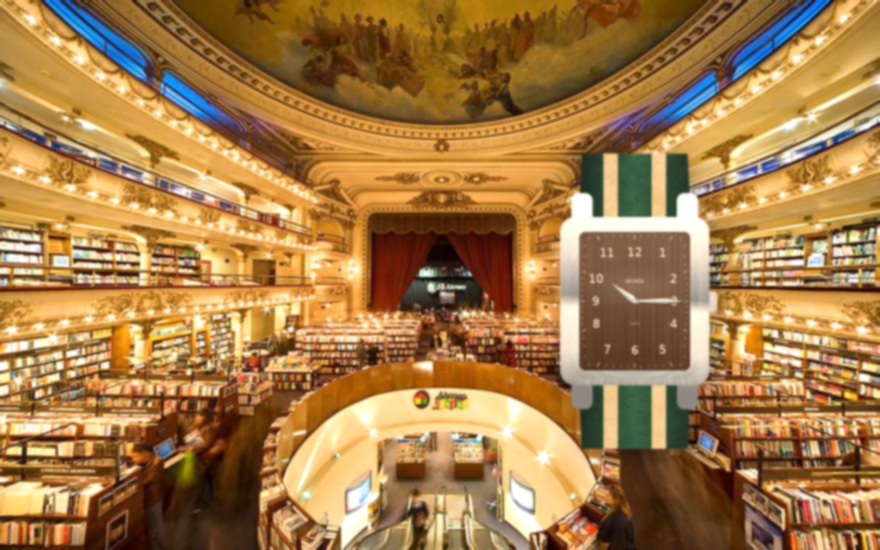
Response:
10h15
